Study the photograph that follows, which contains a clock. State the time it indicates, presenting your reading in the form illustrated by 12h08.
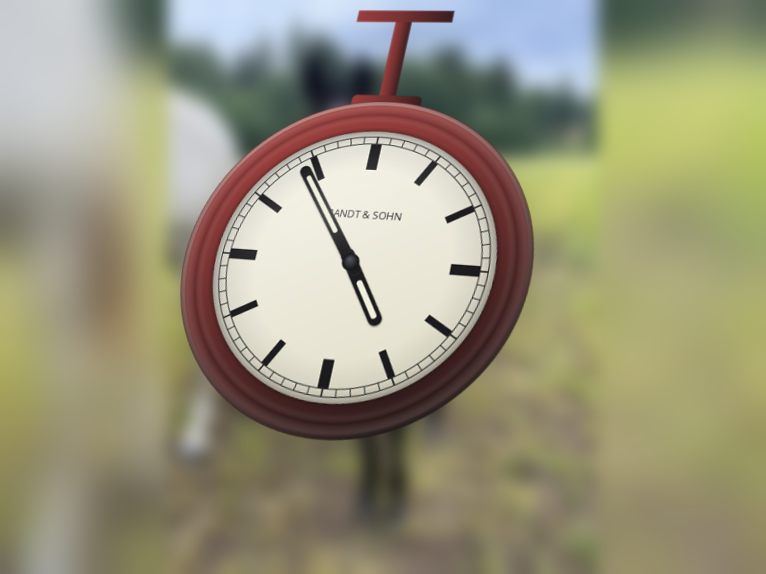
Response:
4h54
